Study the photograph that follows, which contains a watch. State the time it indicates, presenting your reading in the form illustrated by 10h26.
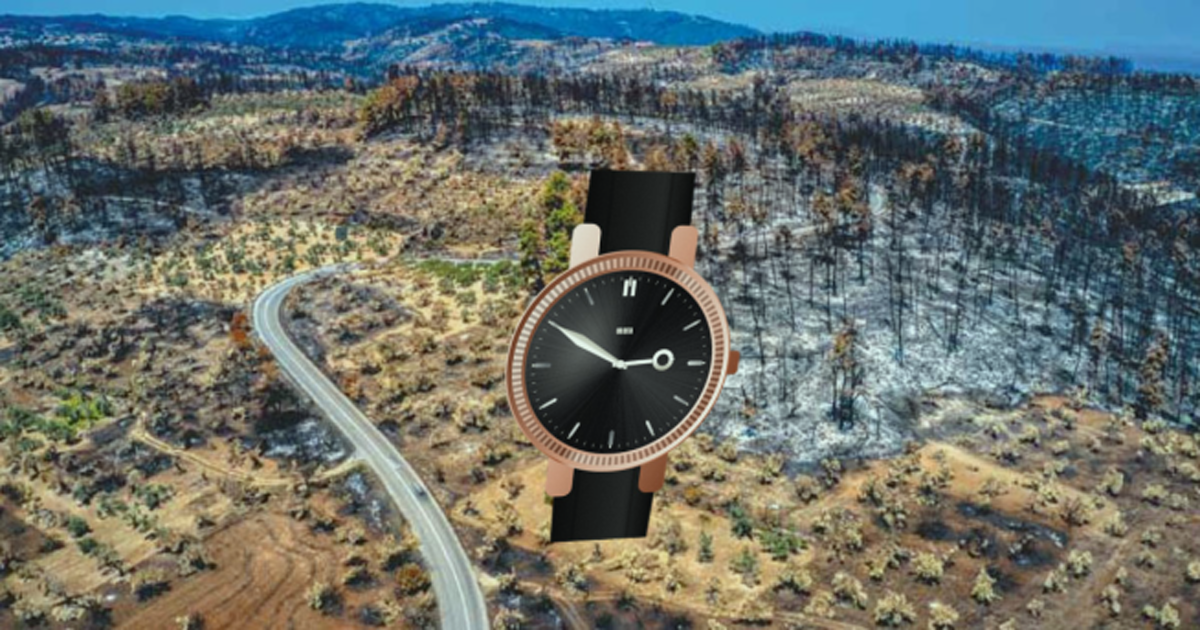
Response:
2h50
